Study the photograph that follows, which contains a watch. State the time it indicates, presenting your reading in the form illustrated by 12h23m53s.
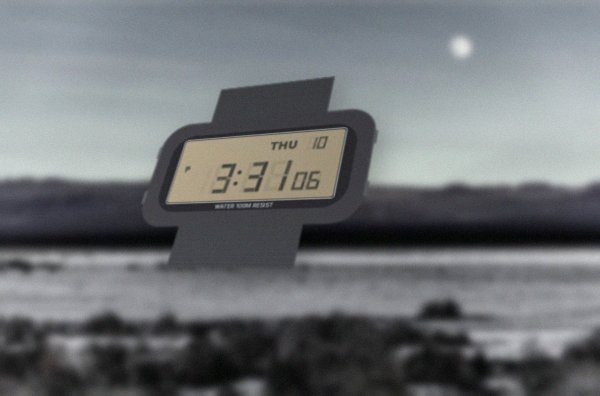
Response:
3h31m06s
